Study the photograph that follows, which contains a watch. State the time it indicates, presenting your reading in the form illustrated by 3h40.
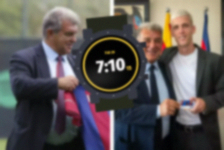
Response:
7h10
